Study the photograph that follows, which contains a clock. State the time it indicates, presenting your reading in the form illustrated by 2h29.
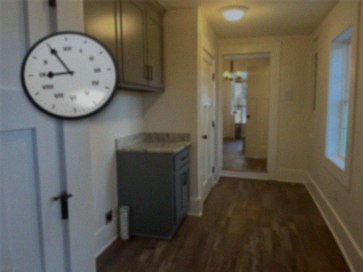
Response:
8h55
